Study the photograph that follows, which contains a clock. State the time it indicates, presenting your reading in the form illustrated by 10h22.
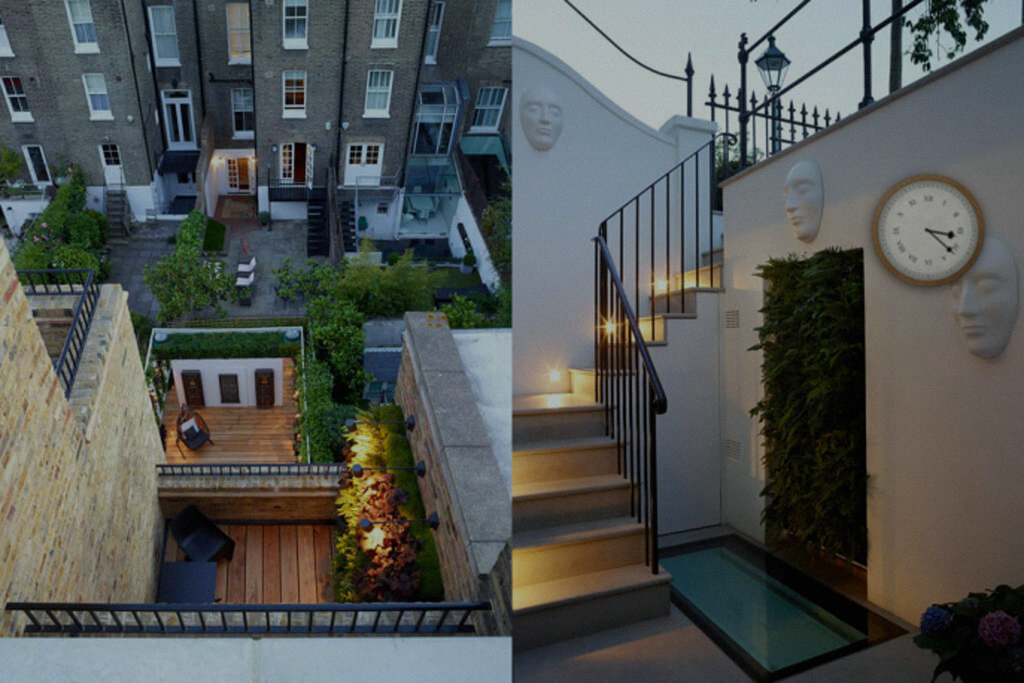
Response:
3h22
